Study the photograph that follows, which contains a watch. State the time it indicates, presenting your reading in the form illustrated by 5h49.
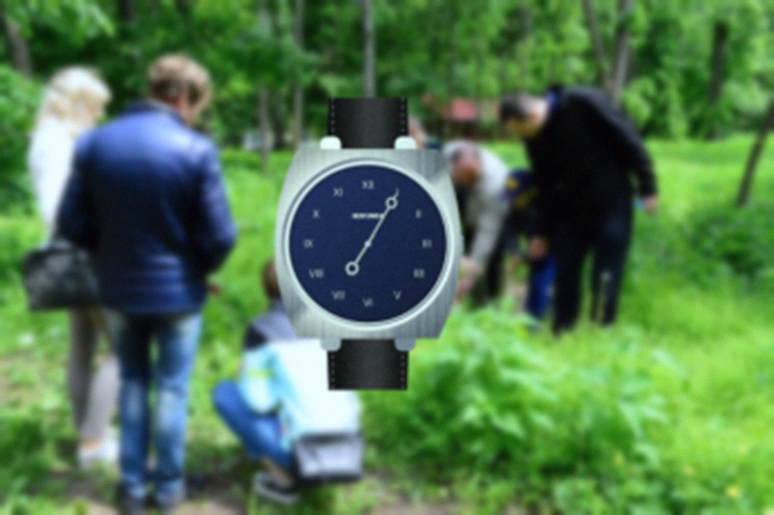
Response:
7h05
